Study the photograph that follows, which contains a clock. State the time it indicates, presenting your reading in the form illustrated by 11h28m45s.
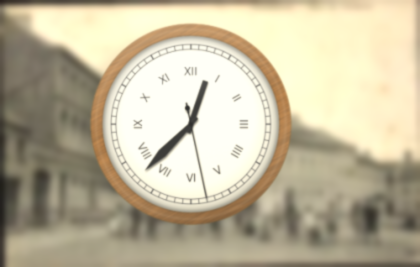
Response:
12h37m28s
